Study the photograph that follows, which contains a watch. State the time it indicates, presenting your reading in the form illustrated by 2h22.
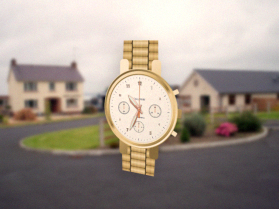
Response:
10h34
